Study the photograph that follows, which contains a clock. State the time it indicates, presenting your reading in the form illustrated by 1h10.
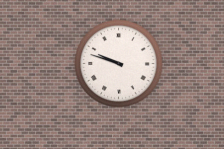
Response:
9h48
